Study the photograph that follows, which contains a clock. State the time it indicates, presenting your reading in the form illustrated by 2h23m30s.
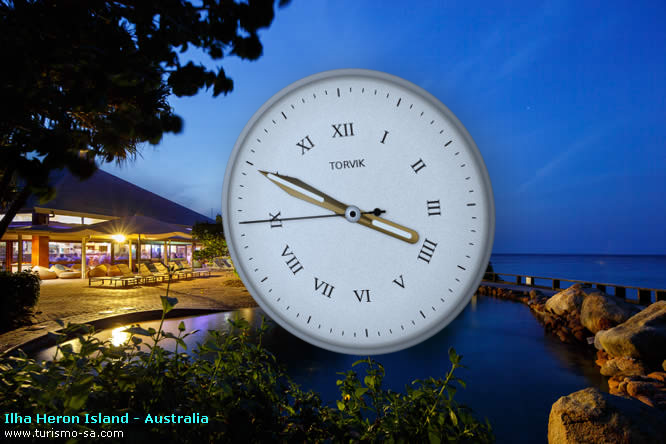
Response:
3h49m45s
